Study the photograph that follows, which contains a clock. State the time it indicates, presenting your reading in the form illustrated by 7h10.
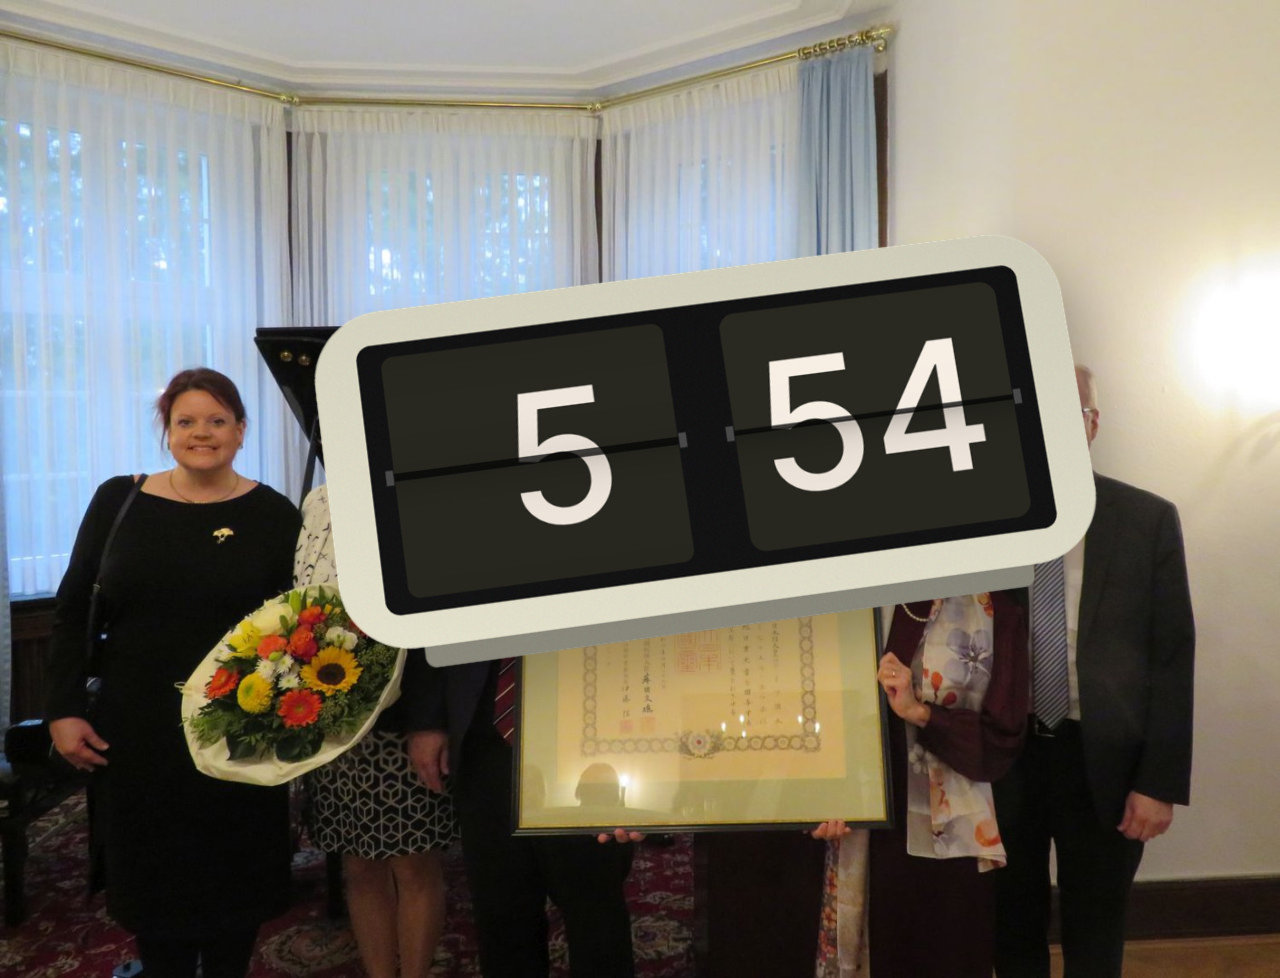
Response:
5h54
